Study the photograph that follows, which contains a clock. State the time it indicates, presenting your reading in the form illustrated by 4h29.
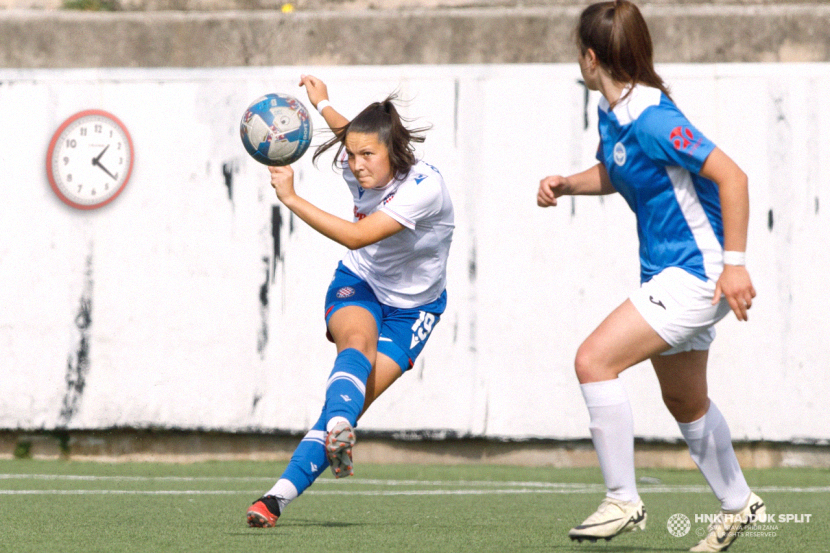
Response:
1h21
